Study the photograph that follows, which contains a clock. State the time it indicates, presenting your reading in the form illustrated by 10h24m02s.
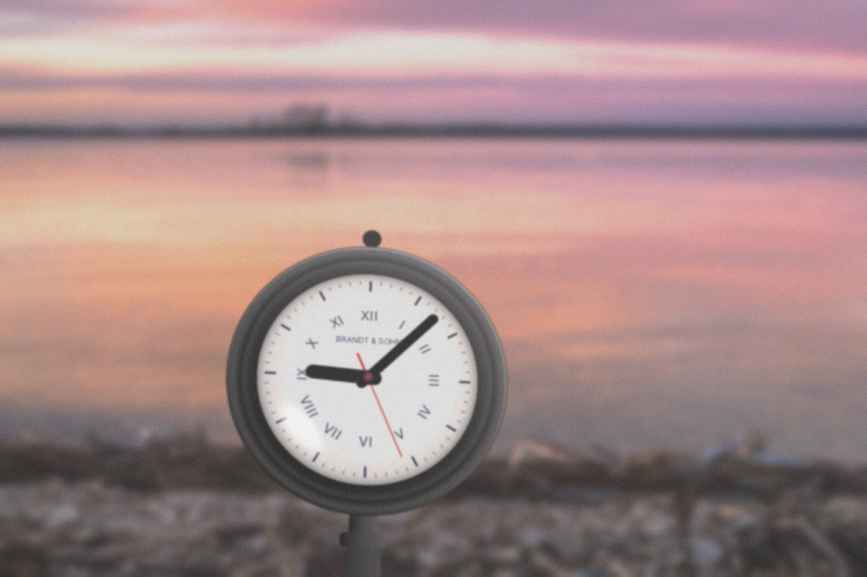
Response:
9h07m26s
